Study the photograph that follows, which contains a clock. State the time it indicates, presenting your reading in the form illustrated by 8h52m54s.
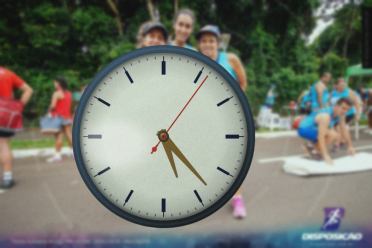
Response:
5h23m06s
